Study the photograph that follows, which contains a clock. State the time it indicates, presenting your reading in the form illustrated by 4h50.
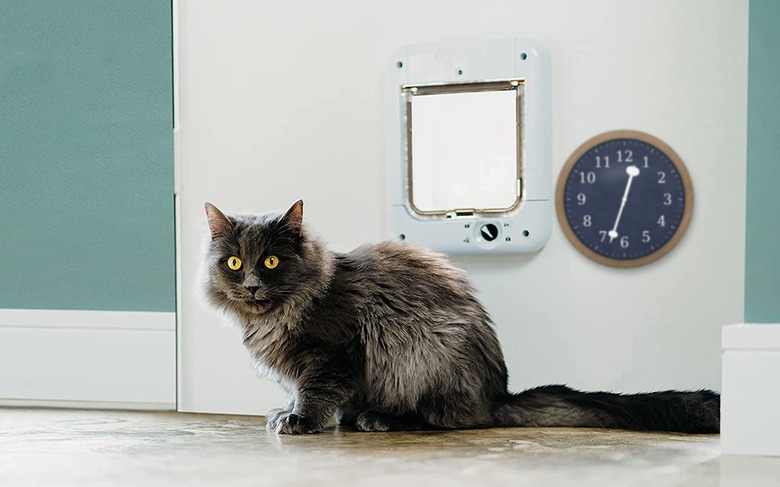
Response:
12h33
